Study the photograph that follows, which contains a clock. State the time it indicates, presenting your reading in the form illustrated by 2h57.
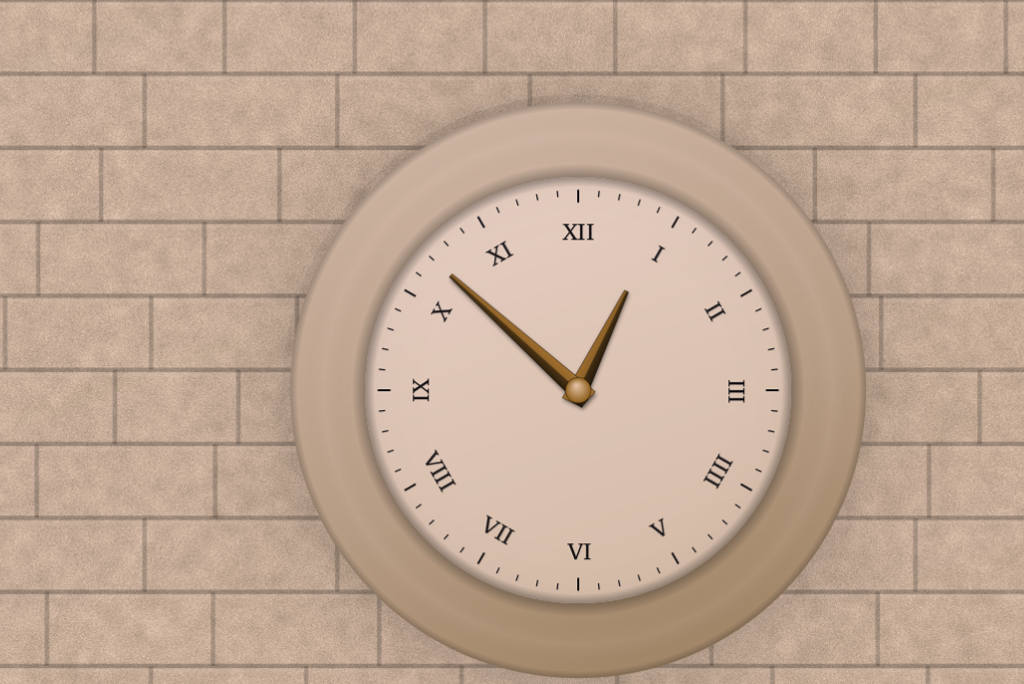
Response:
12h52
